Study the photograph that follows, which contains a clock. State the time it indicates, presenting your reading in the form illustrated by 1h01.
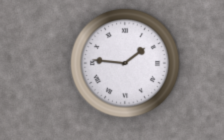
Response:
1h46
